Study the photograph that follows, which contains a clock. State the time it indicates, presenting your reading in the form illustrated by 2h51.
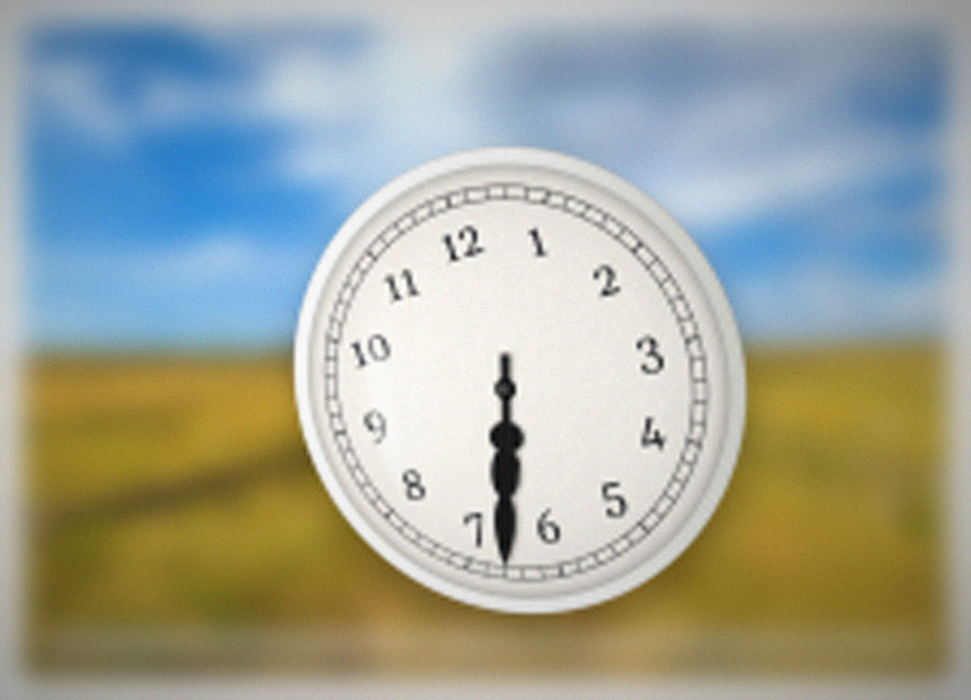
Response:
6h33
